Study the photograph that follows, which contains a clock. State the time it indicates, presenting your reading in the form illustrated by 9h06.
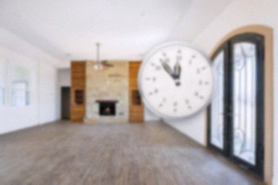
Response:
11h53
